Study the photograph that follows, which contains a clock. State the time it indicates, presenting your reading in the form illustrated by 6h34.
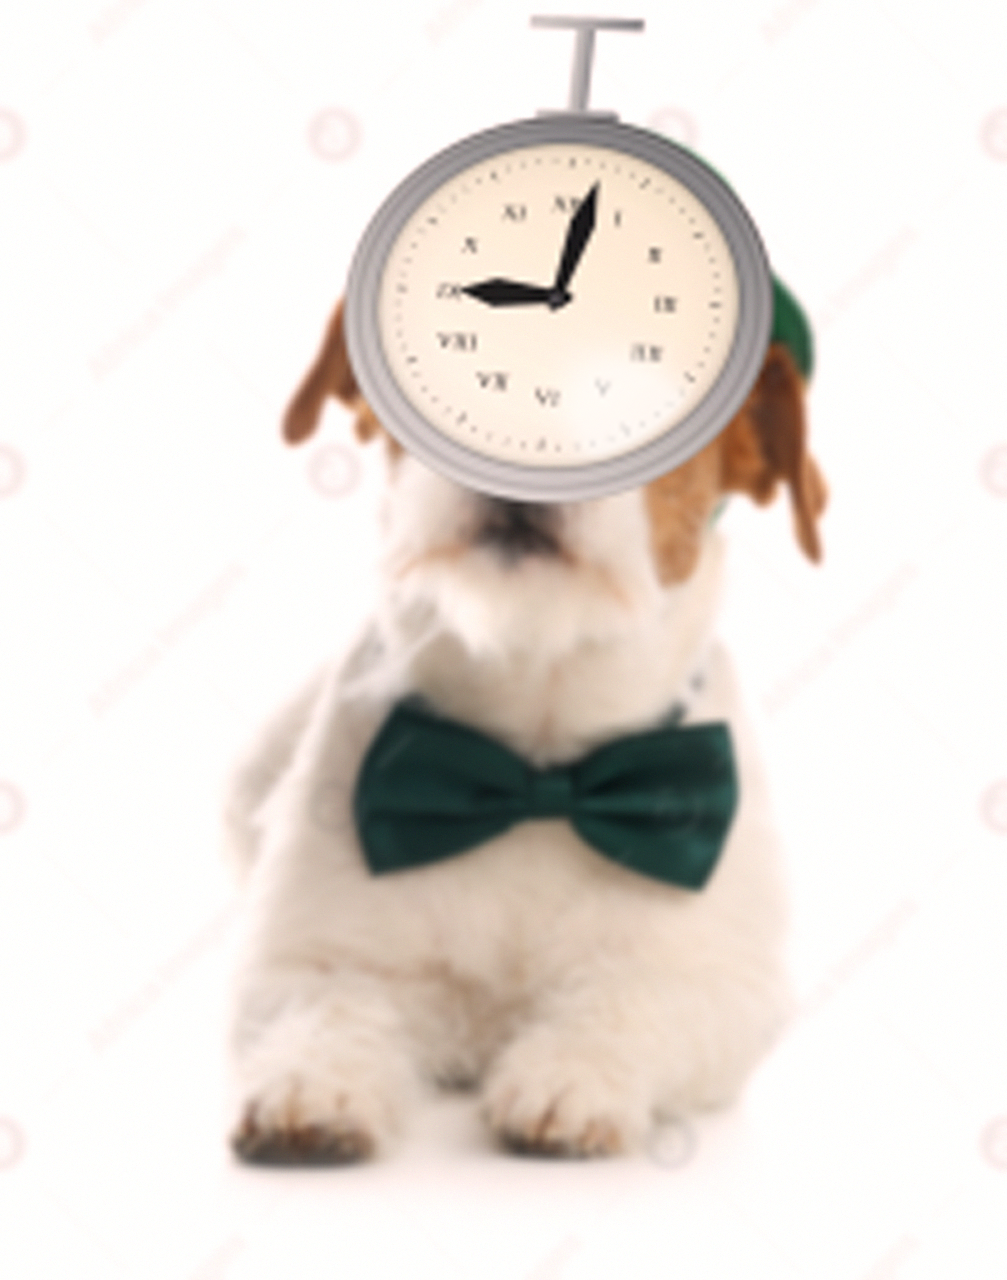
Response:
9h02
